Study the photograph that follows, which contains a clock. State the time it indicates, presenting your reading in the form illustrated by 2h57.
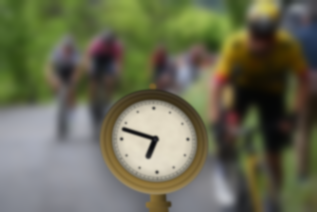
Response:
6h48
